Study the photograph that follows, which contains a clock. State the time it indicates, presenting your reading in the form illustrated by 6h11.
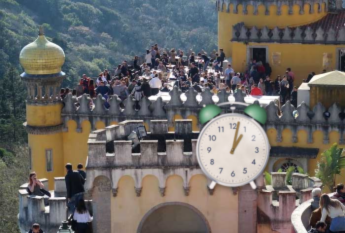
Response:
1h02
